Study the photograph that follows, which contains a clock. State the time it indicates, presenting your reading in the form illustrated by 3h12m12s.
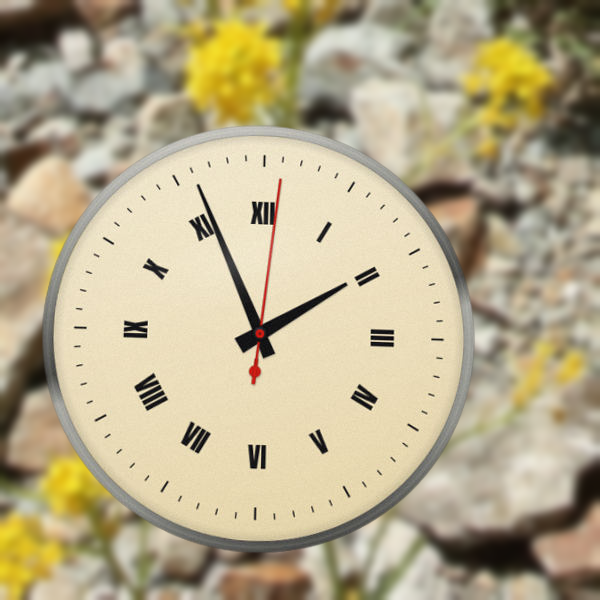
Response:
1h56m01s
